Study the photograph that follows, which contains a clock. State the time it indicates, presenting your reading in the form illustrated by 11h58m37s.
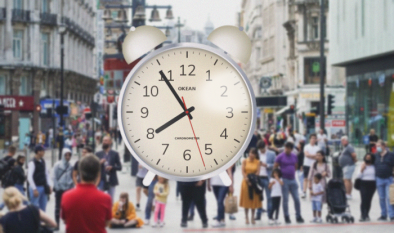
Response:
7h54m27s
